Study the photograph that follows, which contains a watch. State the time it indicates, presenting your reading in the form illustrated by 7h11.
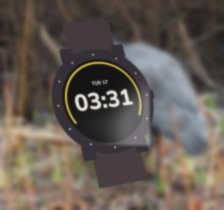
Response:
3h31
